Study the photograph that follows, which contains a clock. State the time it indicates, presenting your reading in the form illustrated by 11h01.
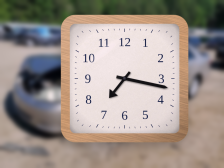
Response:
7h17
